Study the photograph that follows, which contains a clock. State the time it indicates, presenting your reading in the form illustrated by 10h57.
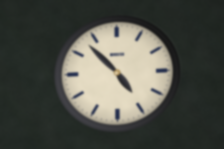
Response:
4h53
